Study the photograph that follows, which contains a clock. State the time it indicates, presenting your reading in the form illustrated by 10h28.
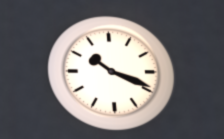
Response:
10h19
